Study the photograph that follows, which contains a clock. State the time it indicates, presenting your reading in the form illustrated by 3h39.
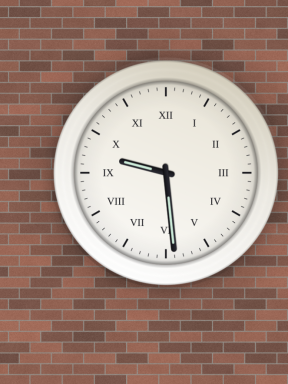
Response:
9h29
